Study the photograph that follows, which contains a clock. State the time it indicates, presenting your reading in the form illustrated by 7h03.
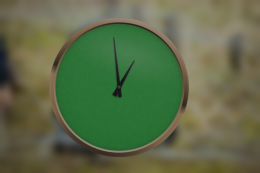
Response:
12h59
